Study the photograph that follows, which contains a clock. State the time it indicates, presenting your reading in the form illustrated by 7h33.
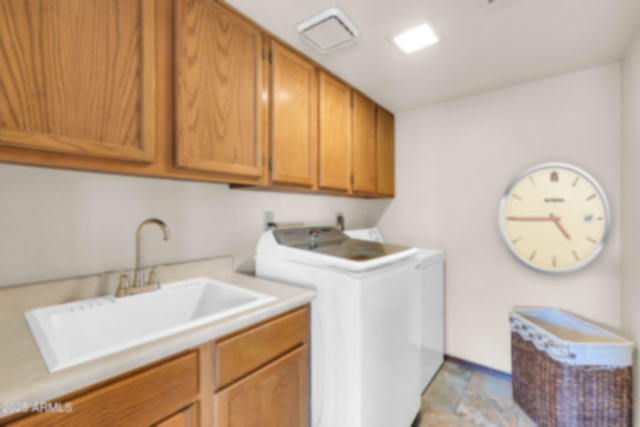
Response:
4h45
